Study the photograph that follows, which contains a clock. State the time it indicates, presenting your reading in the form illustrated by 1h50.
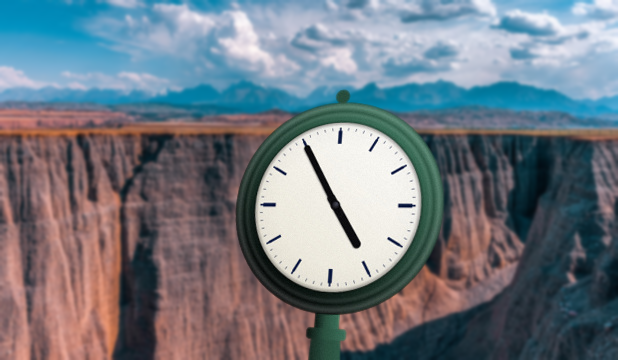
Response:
4h55
